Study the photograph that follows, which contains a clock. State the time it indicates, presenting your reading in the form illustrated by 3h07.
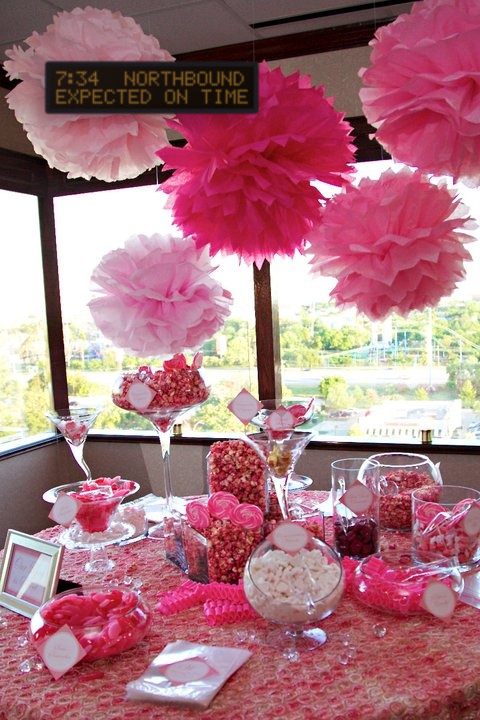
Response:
7h34
